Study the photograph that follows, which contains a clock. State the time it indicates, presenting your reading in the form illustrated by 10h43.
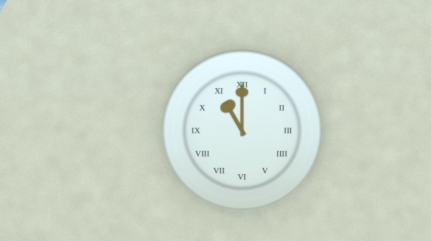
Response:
11h00
